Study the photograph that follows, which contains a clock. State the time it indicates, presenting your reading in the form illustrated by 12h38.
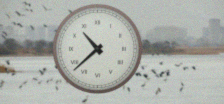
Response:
10h38
